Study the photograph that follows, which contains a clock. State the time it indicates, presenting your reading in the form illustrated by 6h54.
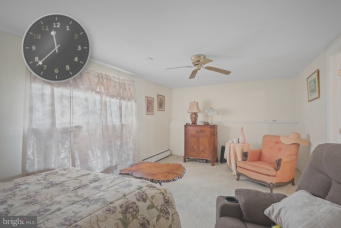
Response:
11h38
